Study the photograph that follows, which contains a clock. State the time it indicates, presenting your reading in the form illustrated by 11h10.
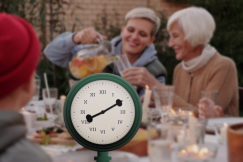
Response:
8h10
